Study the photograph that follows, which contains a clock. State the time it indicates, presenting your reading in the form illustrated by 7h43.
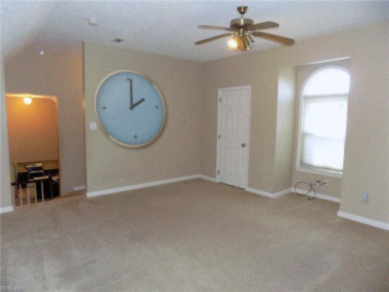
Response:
2h01
